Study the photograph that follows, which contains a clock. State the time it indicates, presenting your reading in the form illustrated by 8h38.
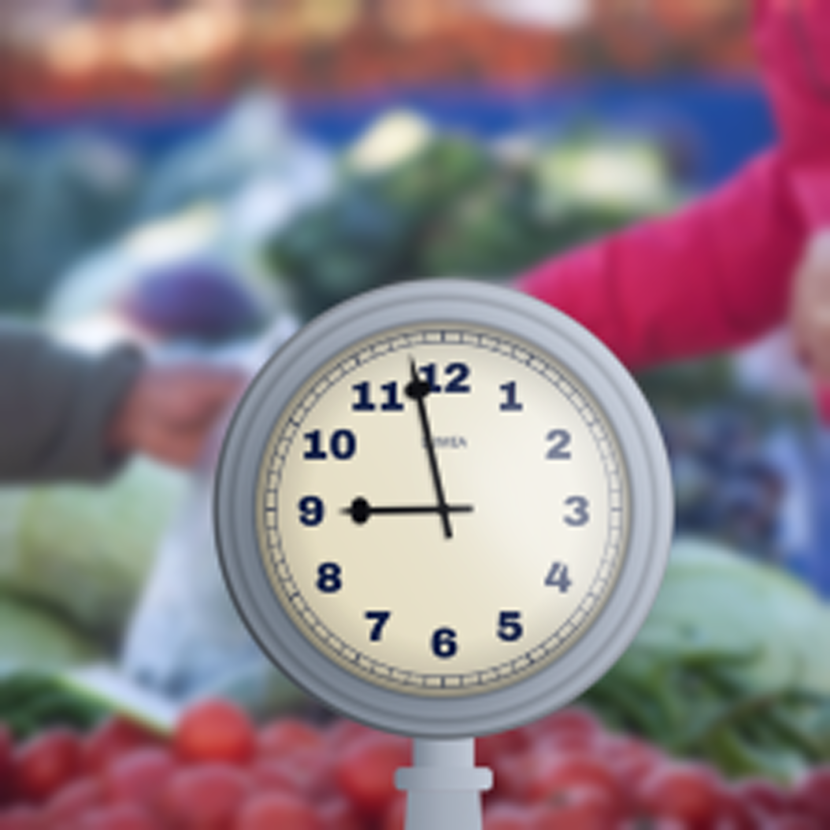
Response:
8h58
